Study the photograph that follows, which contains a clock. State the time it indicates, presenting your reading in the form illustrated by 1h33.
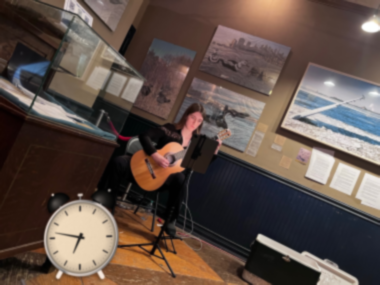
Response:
6h47
